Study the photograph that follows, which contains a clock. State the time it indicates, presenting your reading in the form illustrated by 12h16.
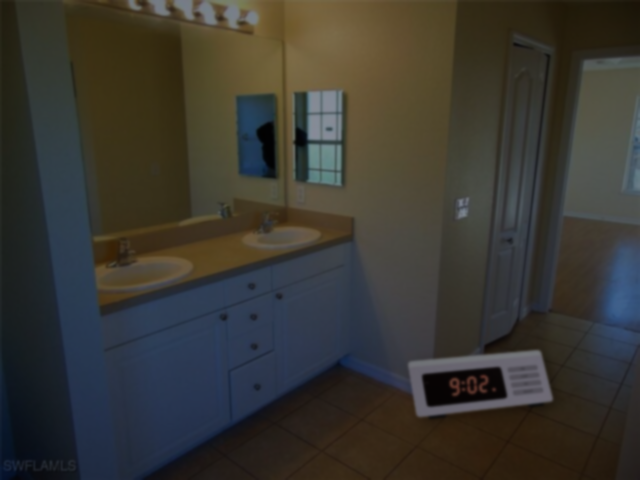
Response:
9h02
